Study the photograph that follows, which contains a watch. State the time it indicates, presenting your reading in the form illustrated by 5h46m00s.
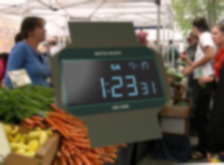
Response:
1h23m31s
